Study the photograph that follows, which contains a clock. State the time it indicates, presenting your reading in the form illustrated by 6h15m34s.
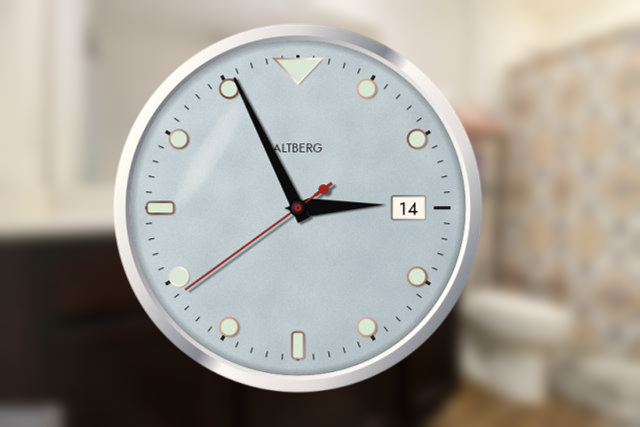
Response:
2h55m39s
